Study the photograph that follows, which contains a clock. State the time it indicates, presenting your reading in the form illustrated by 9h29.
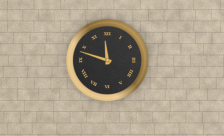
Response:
11h48
